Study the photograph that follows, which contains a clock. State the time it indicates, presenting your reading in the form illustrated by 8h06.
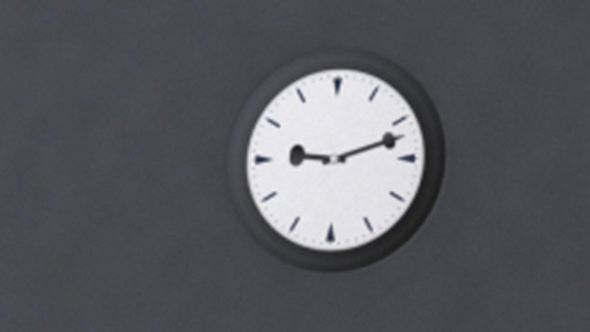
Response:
9h12
